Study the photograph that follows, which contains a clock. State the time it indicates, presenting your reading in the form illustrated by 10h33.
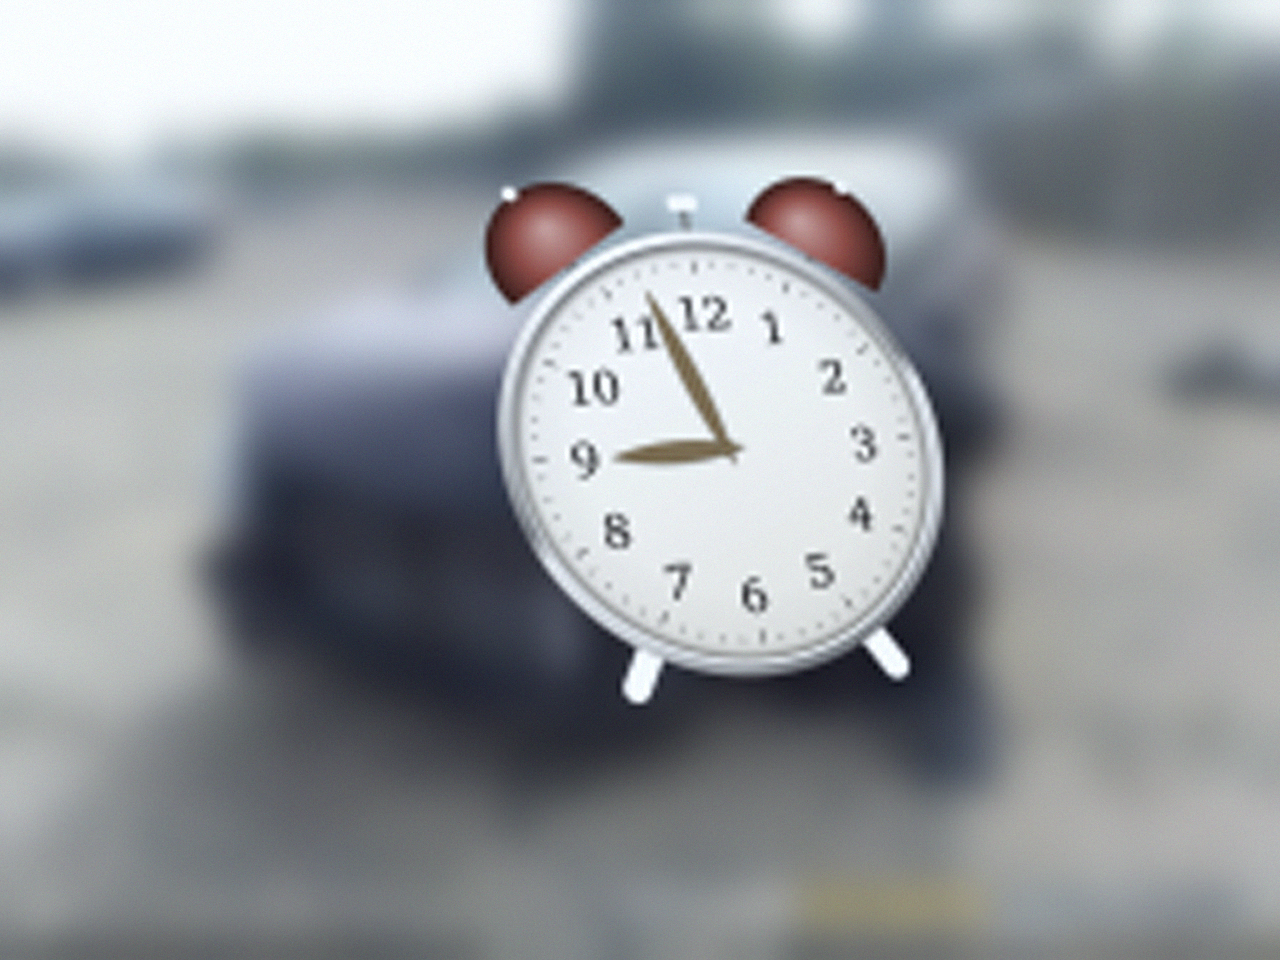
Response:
8h57
